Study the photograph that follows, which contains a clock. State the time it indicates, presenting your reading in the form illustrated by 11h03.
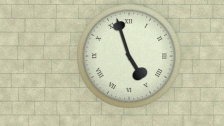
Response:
4h57
